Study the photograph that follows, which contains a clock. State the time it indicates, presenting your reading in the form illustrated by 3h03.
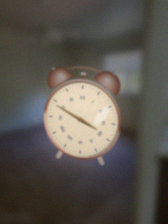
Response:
3h49
